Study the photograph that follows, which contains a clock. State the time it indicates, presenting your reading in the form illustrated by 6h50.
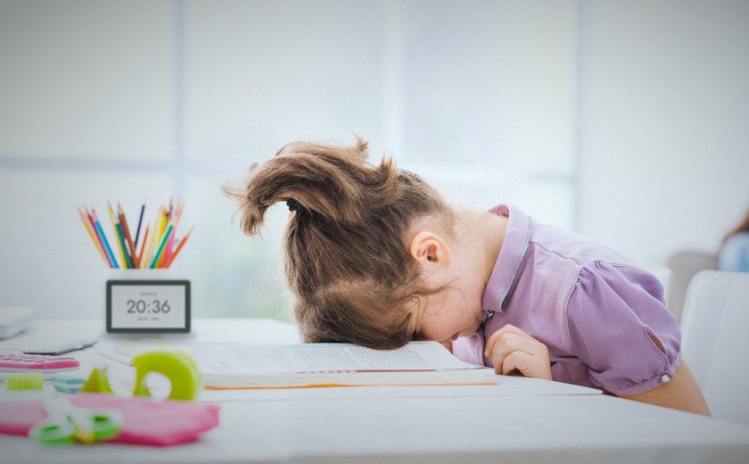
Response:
20h36
